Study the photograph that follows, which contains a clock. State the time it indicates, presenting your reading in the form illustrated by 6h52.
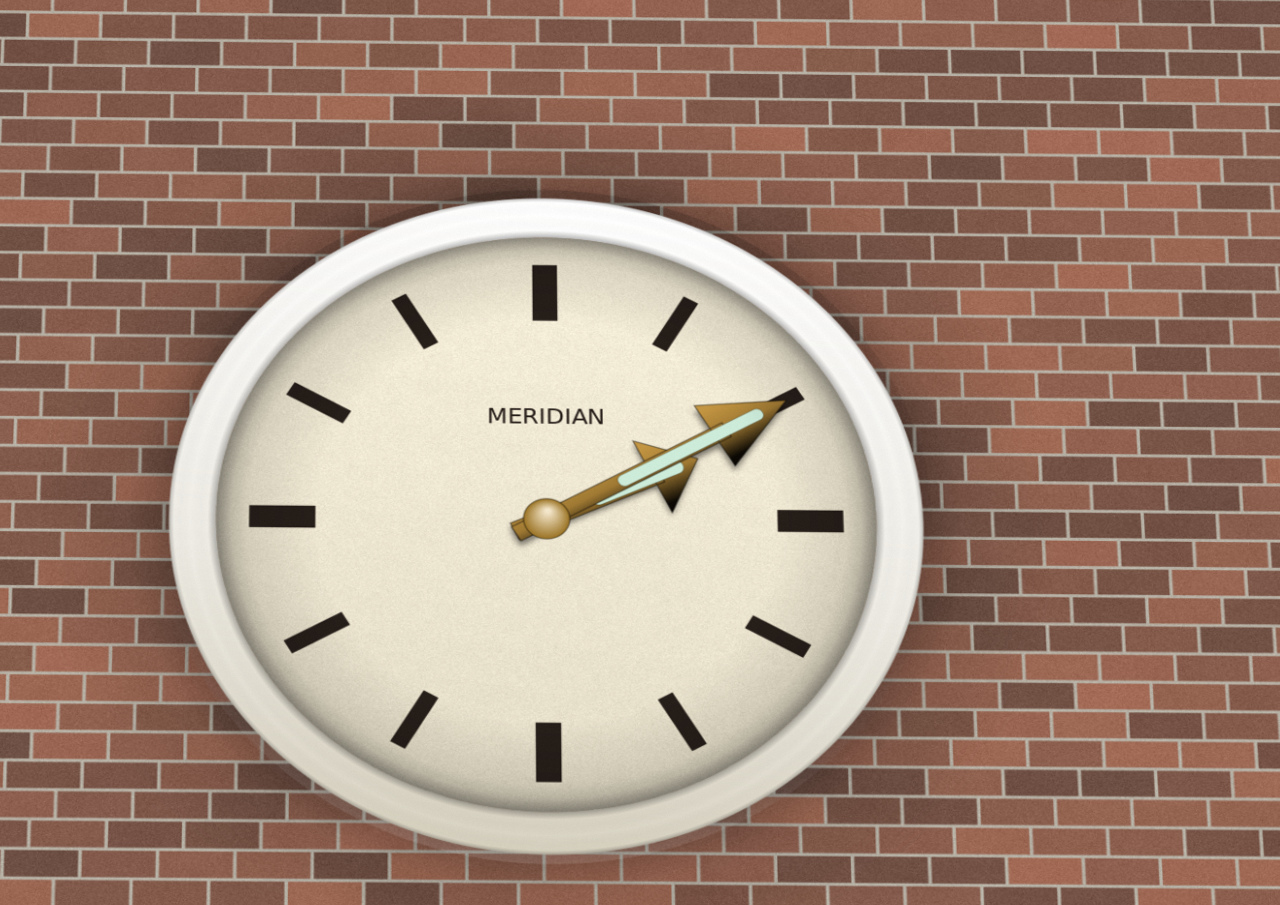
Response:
2h10
